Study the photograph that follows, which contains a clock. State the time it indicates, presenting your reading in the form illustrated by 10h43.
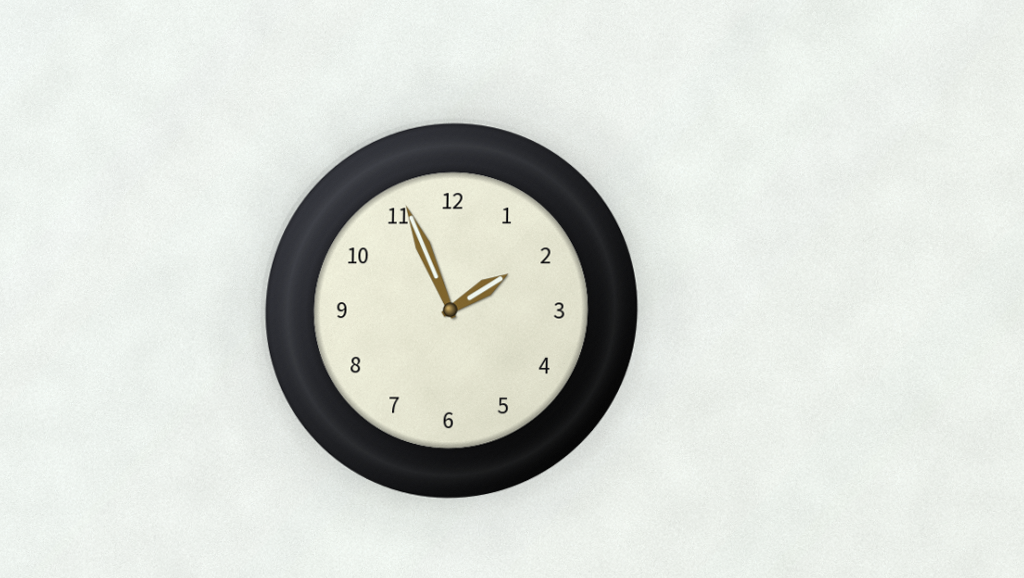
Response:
1h56
